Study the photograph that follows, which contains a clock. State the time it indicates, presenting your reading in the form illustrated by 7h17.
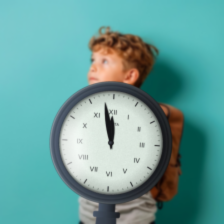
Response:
11h58
